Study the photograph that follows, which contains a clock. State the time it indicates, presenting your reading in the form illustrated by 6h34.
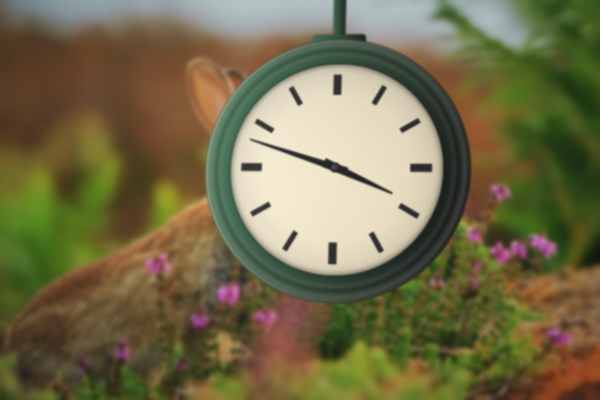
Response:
3h48
